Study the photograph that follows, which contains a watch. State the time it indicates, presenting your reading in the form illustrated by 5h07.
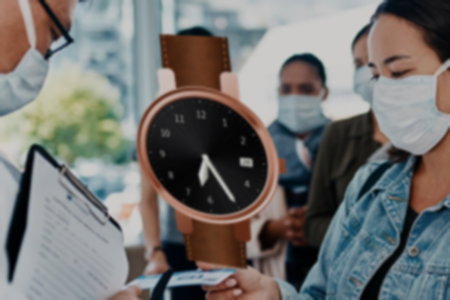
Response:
6h25
